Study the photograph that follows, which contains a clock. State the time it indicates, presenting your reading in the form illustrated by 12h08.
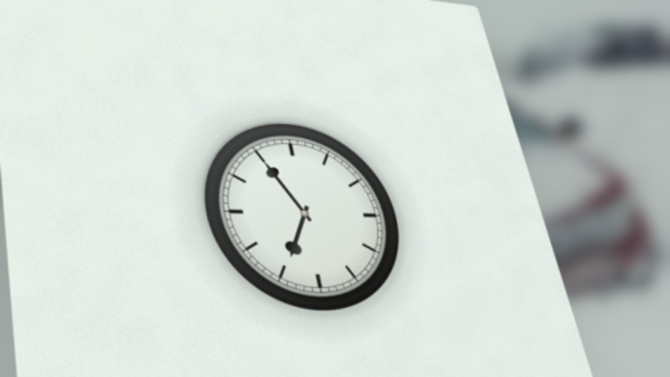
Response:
6h55
